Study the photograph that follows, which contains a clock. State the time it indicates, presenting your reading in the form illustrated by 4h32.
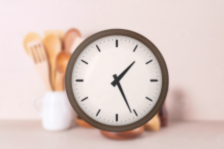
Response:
1h26
